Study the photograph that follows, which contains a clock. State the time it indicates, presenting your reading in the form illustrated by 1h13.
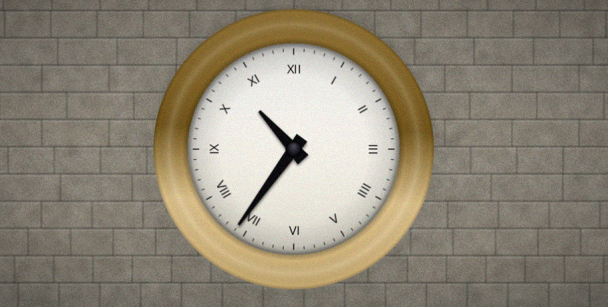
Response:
10h36
